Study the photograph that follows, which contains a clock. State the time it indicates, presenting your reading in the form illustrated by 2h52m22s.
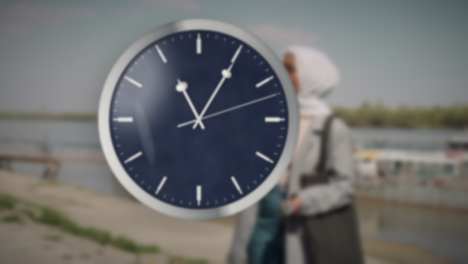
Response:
11h05m12s
